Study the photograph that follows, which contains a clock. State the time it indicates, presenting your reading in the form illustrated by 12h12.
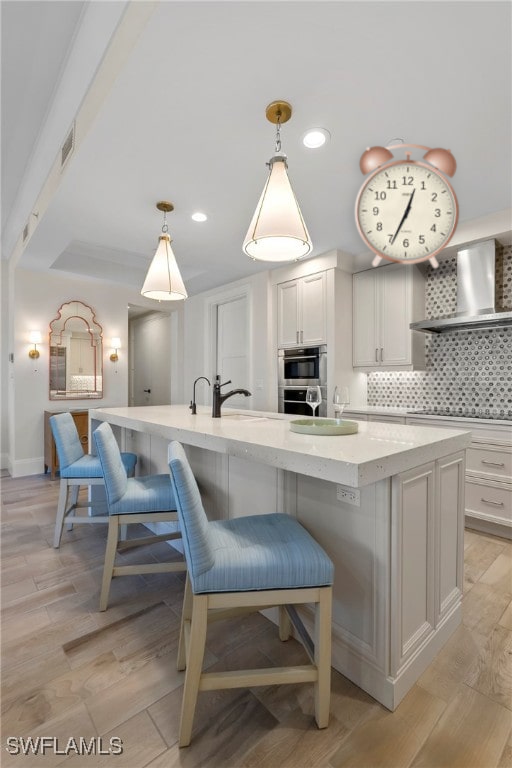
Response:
12h34
